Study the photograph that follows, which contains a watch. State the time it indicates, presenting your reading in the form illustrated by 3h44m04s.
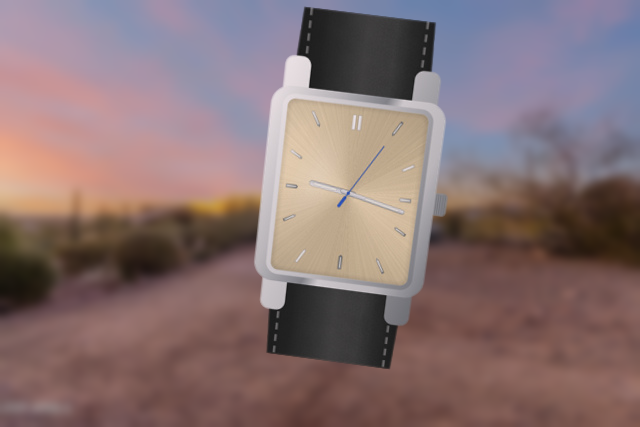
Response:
9h17m05s
